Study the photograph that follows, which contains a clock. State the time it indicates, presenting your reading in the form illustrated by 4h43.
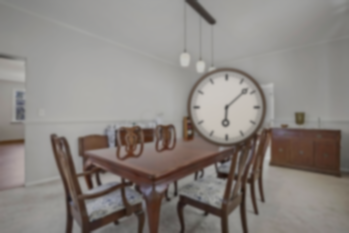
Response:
6h08
